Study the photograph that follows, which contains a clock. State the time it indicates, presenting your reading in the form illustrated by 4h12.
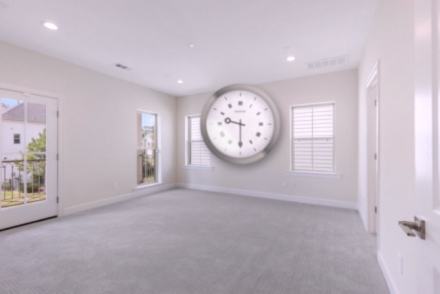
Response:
9h30
